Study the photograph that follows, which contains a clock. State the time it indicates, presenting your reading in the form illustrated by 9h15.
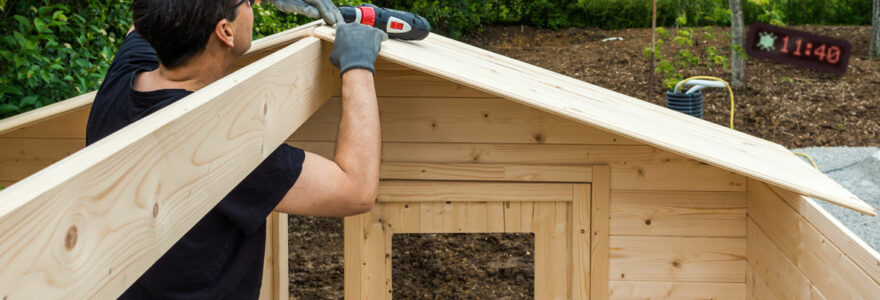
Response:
11h40
